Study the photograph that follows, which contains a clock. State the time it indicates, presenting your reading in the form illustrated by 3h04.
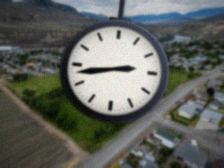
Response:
2h43
